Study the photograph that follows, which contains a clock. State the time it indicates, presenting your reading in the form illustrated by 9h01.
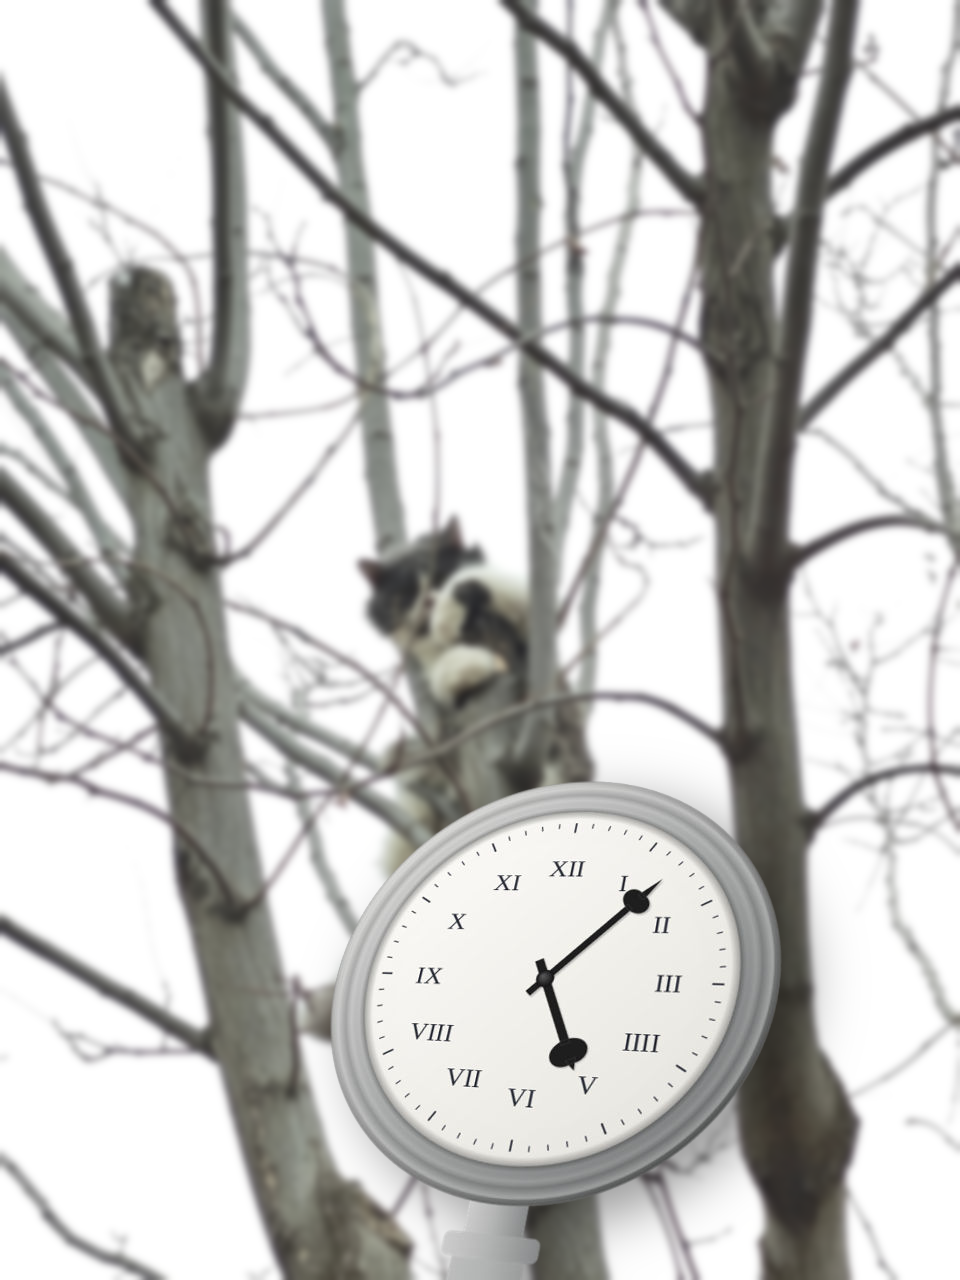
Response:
5h07
